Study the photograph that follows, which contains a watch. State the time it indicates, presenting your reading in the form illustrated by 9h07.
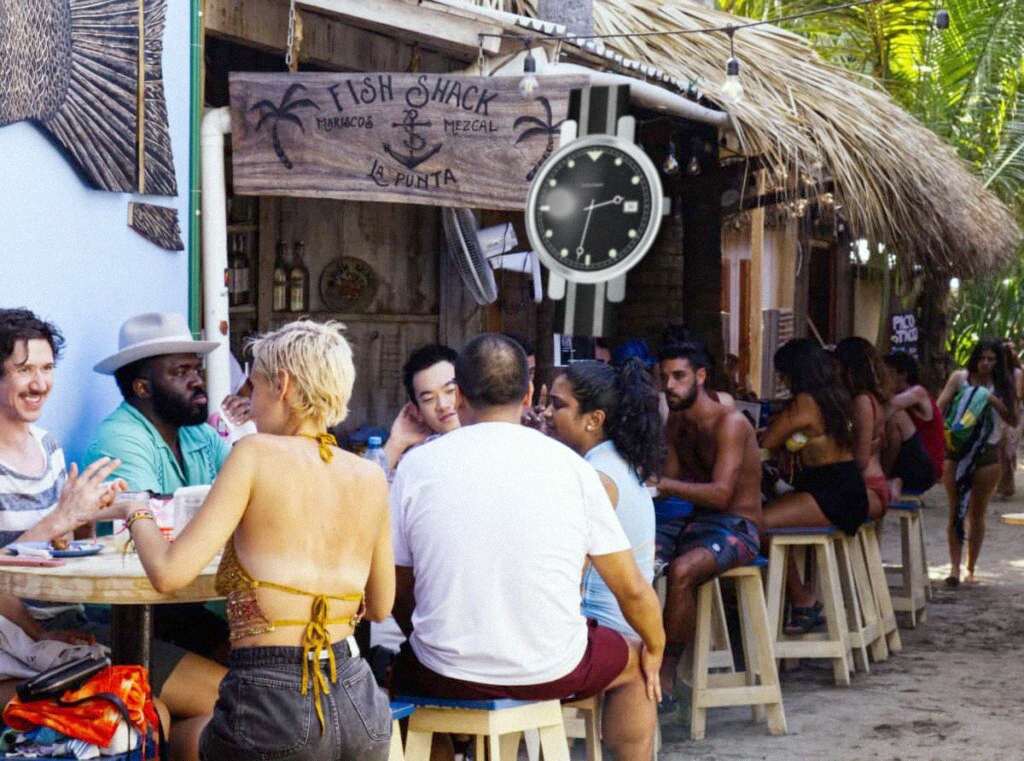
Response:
2h32
